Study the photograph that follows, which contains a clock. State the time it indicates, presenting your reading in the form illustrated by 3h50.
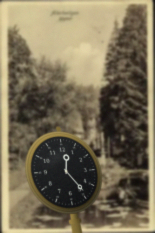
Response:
12h24
